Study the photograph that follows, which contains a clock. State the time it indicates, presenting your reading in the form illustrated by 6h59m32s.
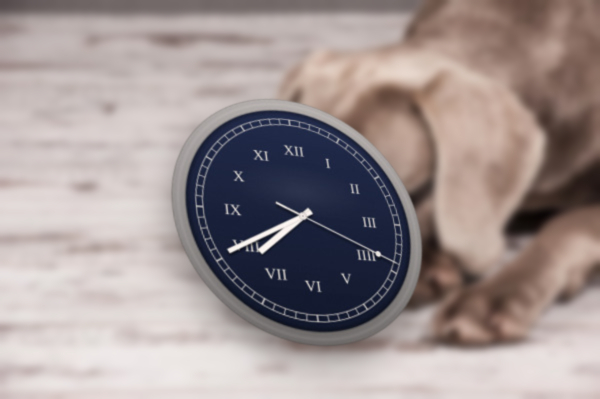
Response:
7h40m19s
